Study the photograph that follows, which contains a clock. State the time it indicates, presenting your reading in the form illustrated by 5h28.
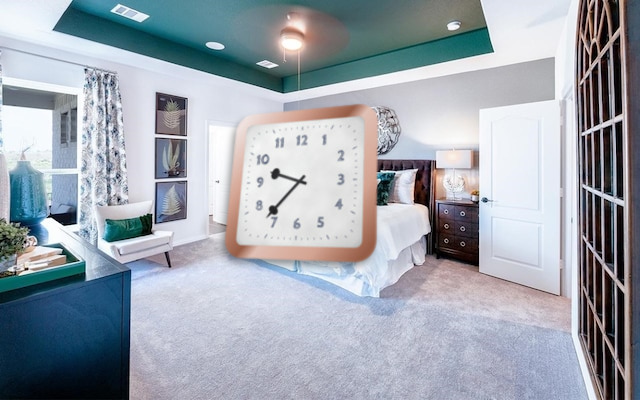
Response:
9h37
